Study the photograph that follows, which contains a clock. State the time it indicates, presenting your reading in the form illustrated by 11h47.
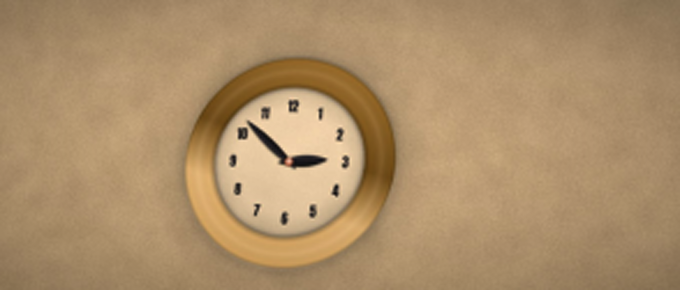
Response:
2h52
